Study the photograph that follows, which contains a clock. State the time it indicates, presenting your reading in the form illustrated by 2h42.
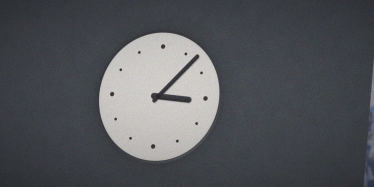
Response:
3h07
